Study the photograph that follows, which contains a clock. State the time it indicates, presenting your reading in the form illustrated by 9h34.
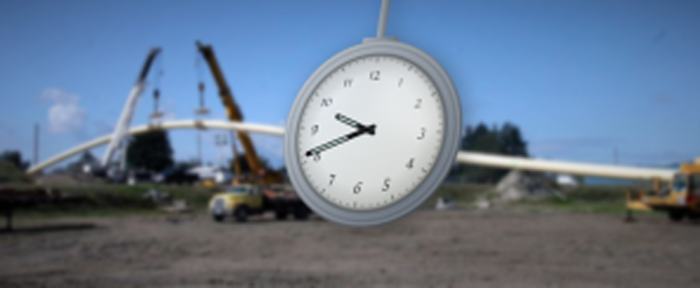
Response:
9h41
